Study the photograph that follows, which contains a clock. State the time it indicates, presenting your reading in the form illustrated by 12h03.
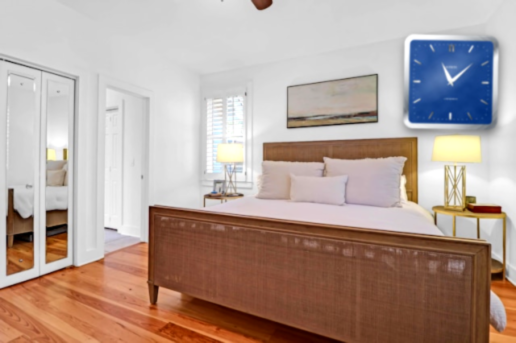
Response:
11h08
